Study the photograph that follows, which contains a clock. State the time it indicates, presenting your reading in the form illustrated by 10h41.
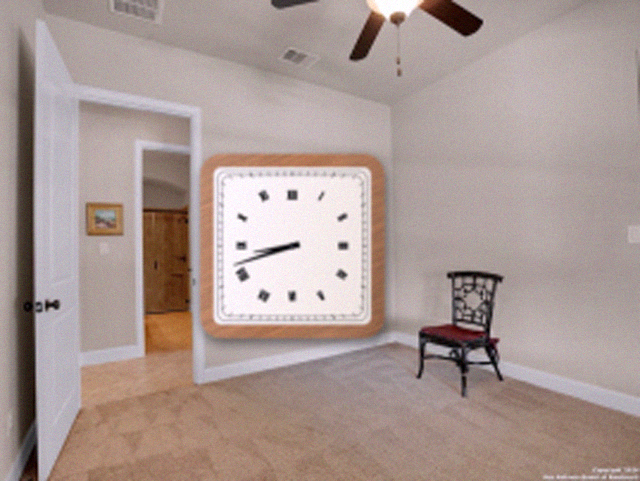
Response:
8h42
